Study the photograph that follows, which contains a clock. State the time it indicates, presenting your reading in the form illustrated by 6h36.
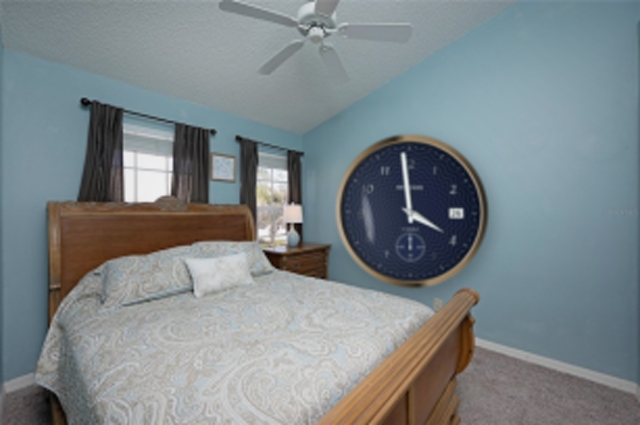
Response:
3h59
